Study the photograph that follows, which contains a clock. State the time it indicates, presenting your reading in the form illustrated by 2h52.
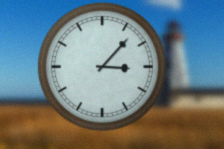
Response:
3h07
